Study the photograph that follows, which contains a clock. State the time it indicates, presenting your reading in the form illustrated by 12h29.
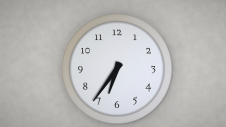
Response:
6h36
